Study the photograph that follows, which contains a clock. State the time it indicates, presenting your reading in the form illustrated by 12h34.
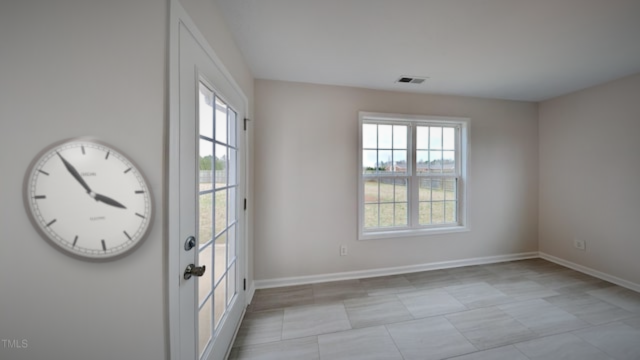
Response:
3h55
